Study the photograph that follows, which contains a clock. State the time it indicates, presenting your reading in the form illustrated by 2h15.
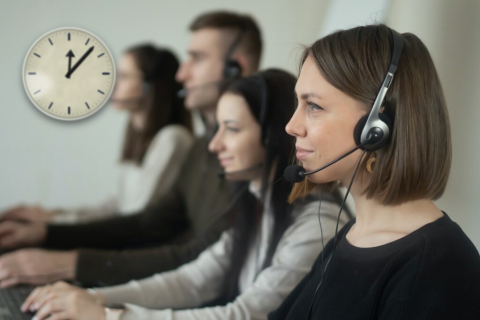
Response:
12h07
